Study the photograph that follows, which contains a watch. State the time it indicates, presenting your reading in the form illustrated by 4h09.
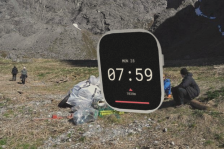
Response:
7h59
